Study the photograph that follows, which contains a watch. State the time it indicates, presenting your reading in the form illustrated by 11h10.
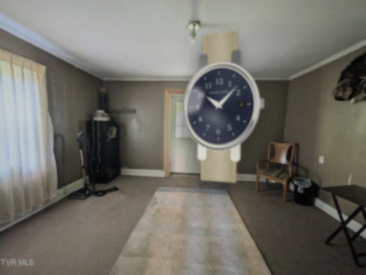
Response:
10h08
